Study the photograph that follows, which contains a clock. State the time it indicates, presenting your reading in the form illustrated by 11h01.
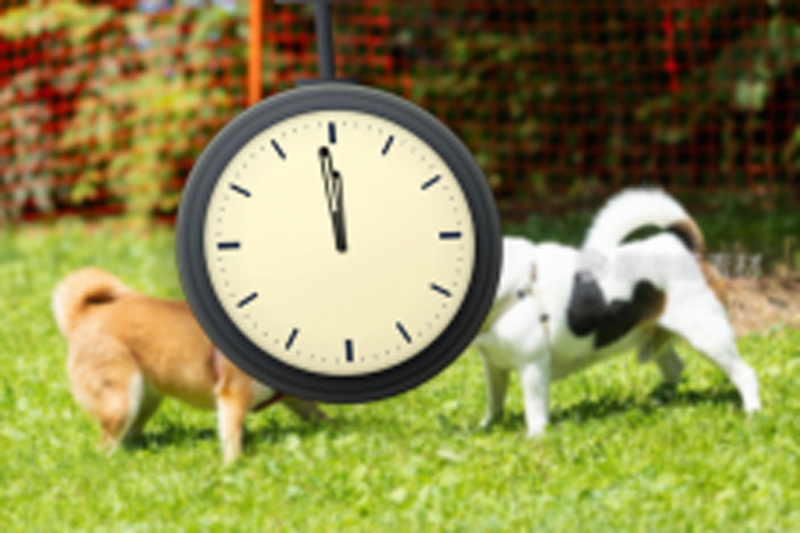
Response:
11h59
